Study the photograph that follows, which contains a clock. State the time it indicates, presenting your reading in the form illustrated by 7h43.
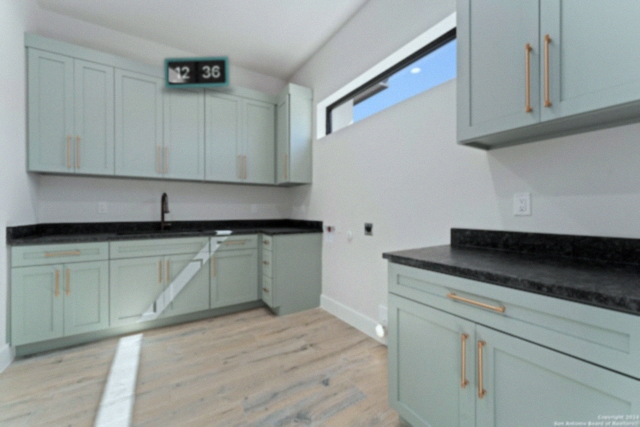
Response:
12h36
